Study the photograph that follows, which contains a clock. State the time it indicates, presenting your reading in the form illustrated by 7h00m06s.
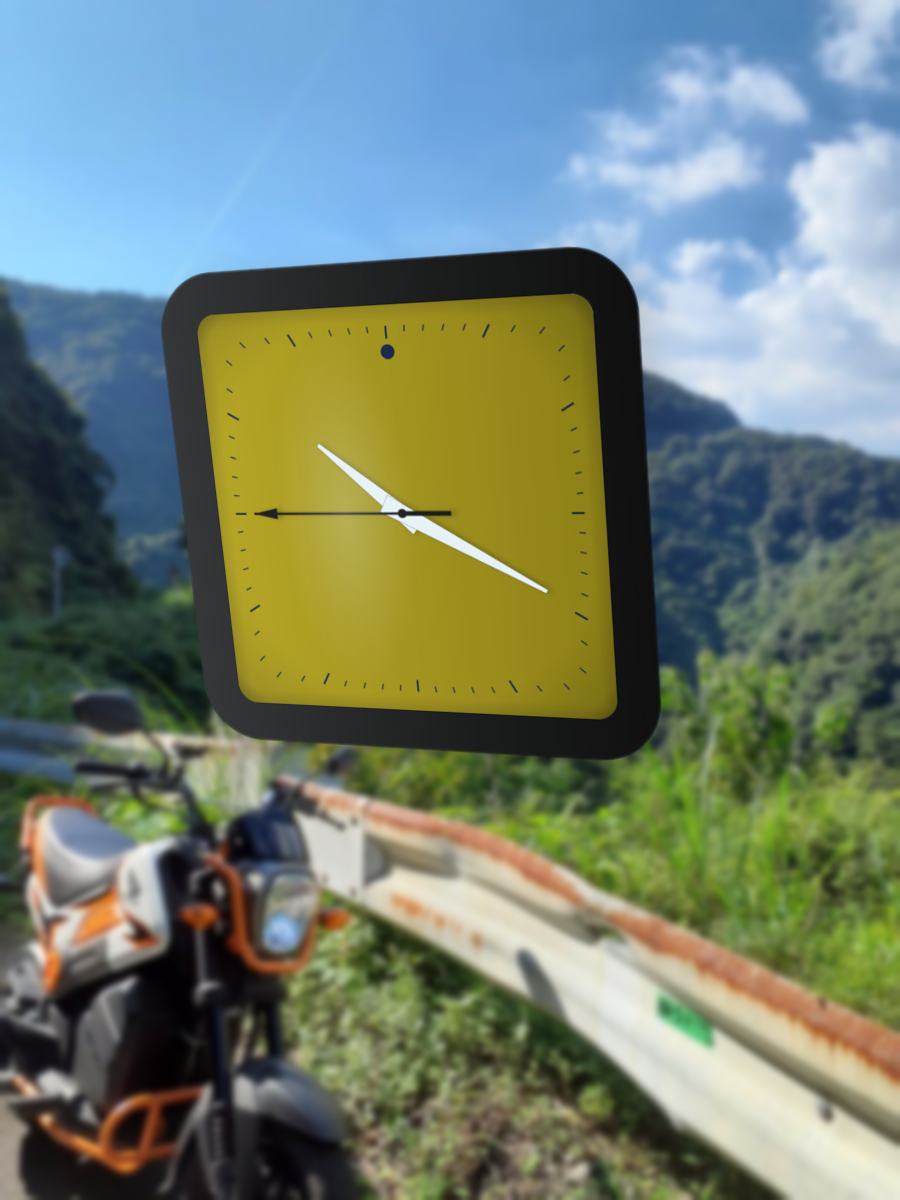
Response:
10h19m45s
